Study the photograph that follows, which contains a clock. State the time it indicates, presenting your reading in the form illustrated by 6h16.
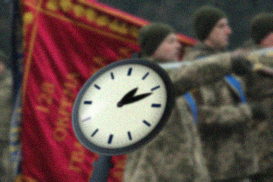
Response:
1h11
